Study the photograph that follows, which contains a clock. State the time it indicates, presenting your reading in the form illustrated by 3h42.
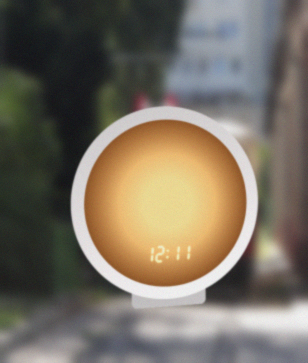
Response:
12h11
